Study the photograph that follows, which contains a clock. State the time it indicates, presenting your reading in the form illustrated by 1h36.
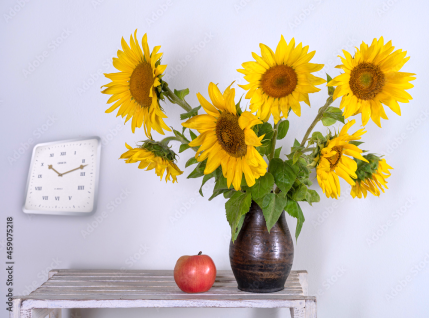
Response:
10h12
